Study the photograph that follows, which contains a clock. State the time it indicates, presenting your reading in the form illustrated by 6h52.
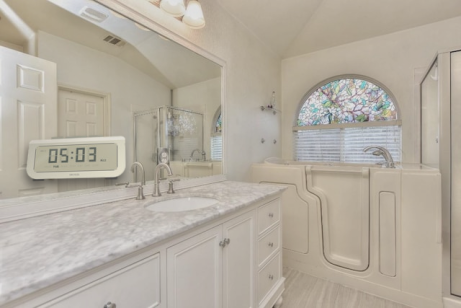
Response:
5h03
